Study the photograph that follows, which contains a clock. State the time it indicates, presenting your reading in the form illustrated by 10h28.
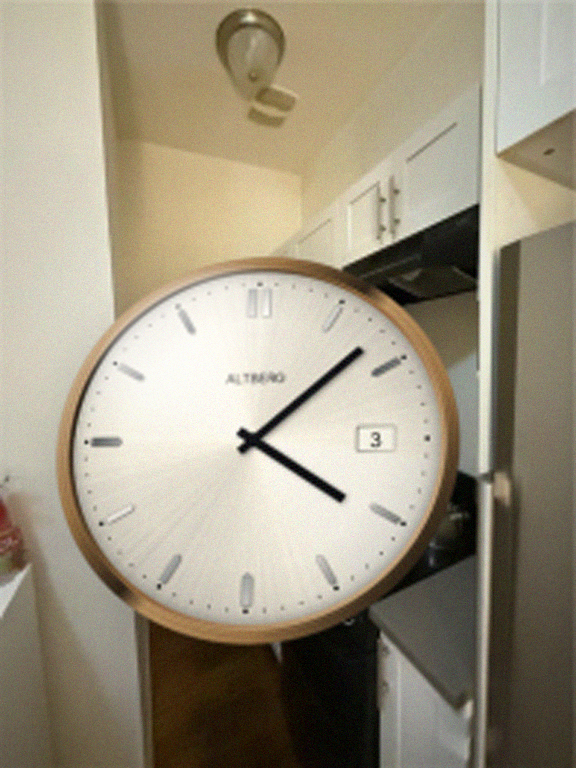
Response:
4h08
